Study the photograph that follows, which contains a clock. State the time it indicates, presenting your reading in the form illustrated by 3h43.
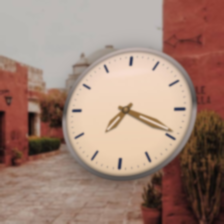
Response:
7h19
